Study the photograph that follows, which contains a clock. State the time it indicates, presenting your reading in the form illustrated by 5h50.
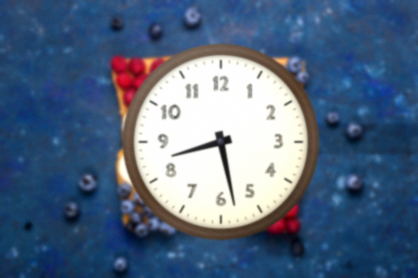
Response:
8h28
